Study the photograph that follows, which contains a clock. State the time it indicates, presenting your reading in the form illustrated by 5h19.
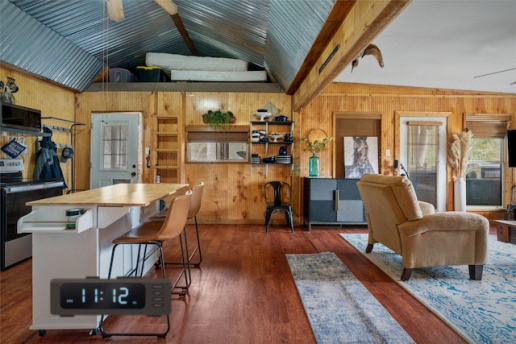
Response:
11h12
